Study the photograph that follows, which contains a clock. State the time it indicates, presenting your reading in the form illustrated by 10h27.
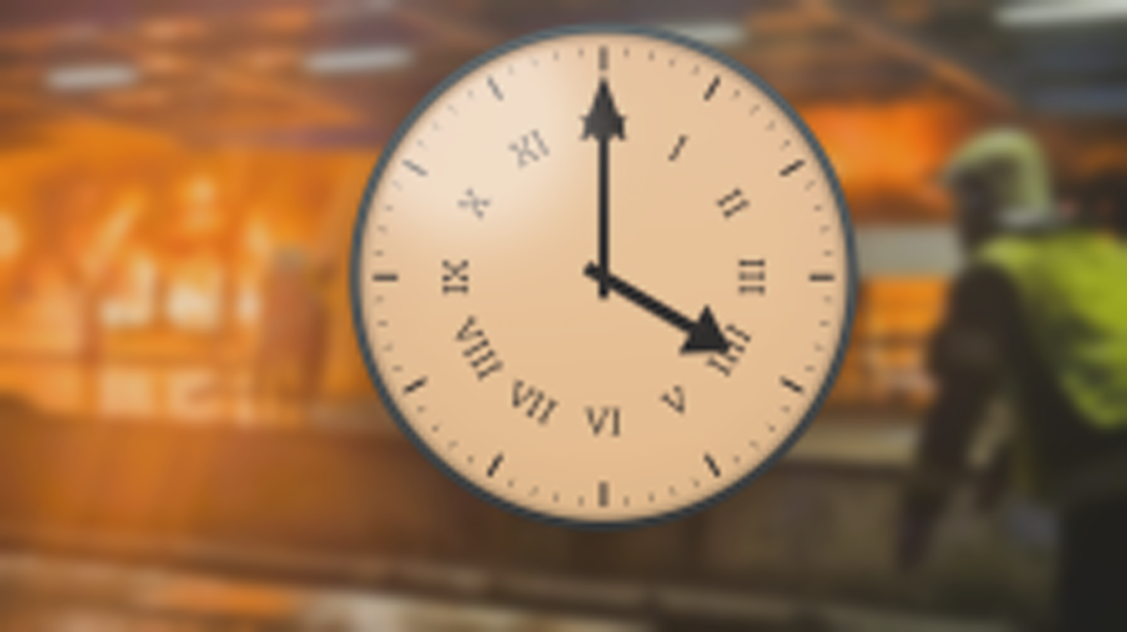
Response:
4h00
